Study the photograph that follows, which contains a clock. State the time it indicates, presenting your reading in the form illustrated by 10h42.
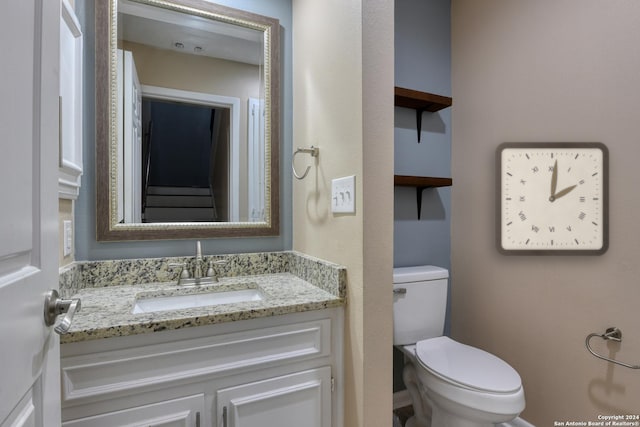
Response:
2h01
